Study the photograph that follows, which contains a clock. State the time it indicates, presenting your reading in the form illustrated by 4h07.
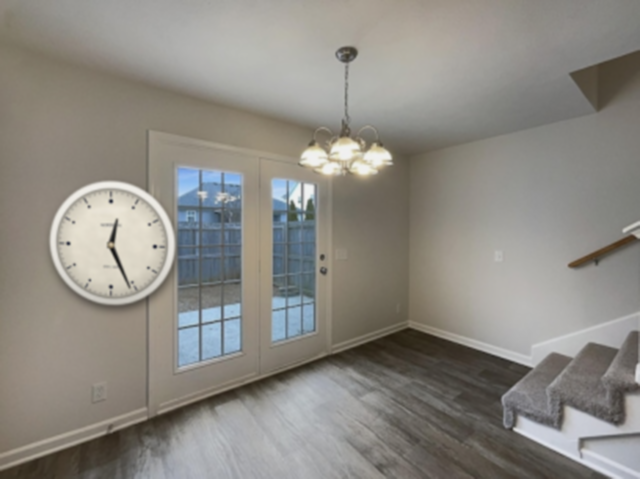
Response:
12h26
